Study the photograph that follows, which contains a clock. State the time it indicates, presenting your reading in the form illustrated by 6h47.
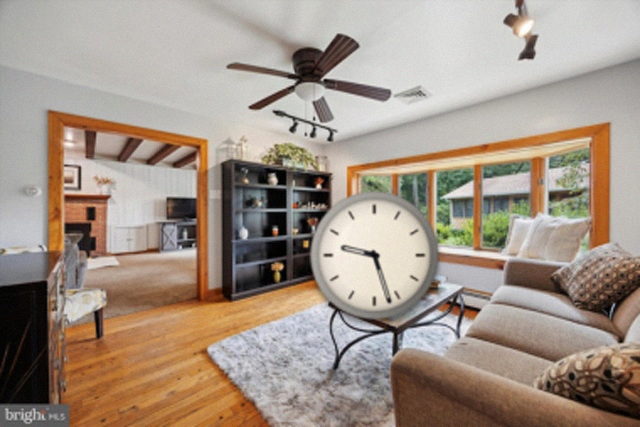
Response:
9h27
